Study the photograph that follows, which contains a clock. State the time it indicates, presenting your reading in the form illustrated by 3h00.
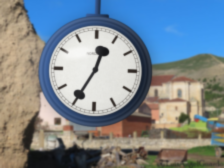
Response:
12h35
